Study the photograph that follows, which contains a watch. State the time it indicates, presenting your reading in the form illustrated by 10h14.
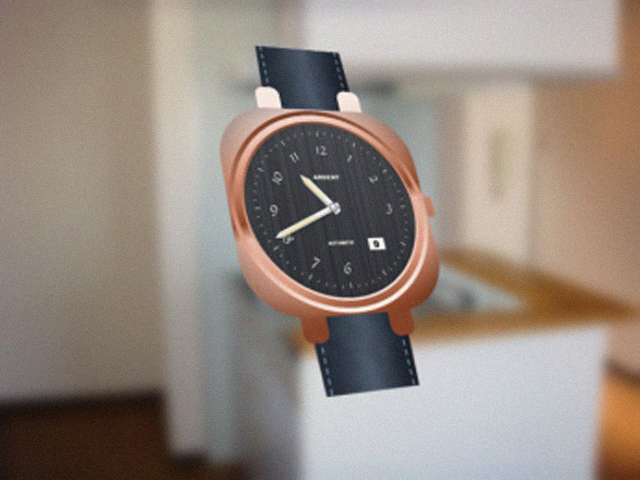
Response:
10h41
